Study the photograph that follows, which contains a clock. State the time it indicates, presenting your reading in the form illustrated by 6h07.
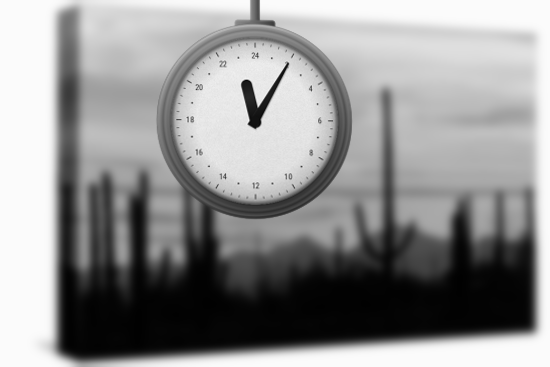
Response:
23h05
